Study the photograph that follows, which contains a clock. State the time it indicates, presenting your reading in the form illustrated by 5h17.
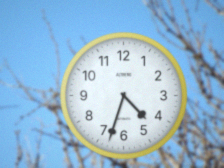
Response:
4h33
